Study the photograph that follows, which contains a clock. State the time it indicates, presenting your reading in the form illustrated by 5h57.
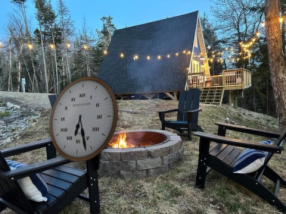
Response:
6h27
